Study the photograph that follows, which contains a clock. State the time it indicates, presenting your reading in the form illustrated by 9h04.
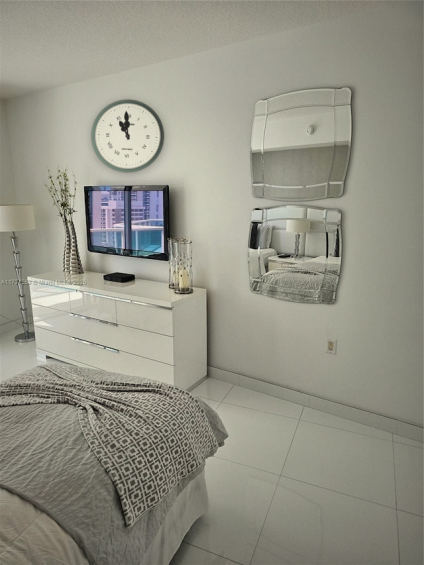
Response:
10h59
